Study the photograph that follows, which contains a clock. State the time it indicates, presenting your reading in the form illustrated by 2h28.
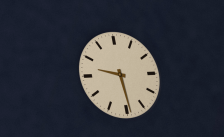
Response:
9h29
